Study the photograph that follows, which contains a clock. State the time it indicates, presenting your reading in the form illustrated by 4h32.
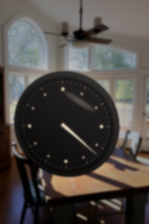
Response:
4h22
